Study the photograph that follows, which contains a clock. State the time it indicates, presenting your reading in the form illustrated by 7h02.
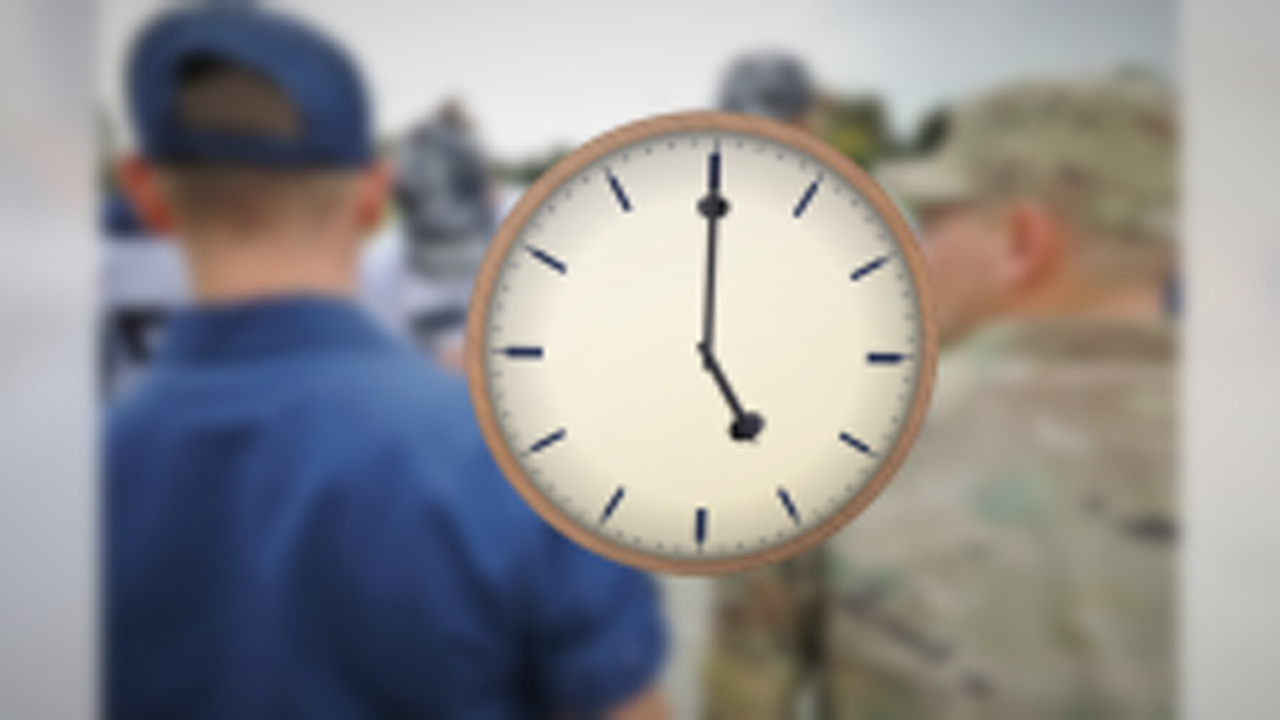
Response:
5h00
